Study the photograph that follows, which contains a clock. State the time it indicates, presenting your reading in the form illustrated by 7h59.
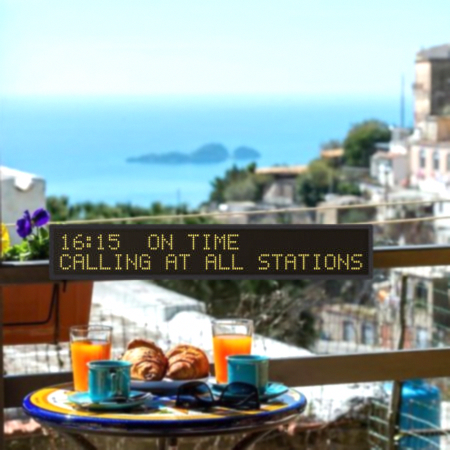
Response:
16h15
